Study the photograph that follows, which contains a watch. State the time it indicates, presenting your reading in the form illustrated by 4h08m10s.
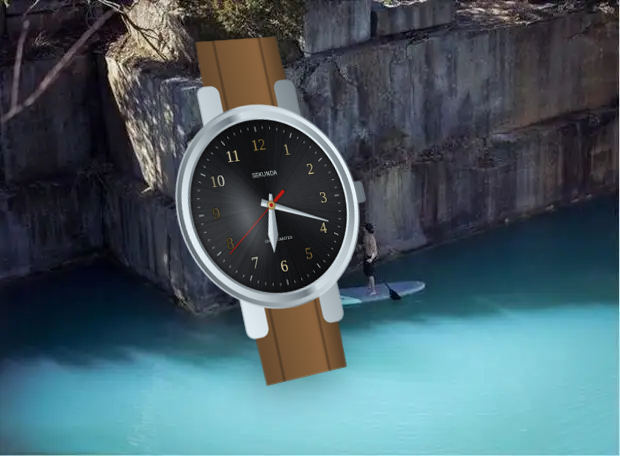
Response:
6h18m39s
